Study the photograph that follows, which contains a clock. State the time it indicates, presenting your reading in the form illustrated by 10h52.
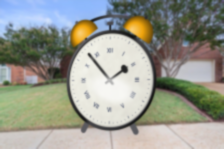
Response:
1h53
